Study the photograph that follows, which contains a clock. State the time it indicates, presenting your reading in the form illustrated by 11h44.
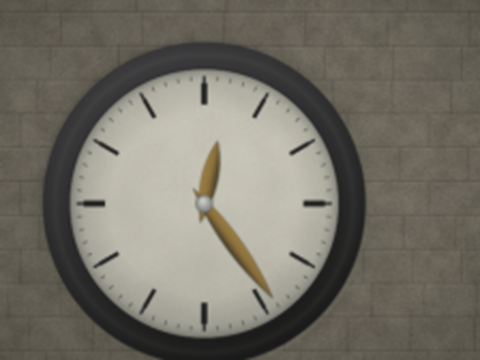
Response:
12h24
